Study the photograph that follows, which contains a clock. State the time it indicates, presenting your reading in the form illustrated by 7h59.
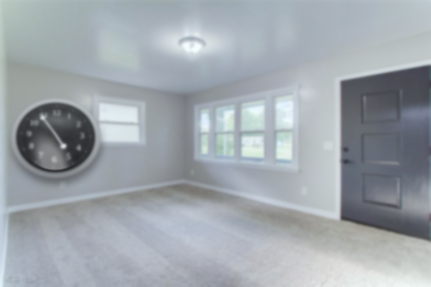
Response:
4h54
